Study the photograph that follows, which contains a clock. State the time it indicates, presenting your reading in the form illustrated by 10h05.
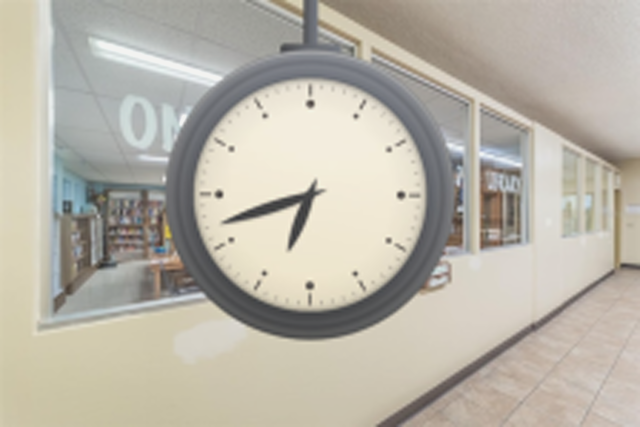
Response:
6h42
